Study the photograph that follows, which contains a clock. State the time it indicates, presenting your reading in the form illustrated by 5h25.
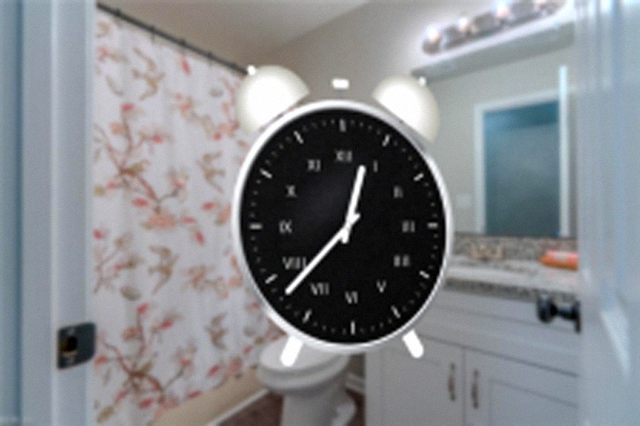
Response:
12h38
